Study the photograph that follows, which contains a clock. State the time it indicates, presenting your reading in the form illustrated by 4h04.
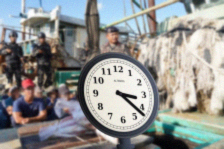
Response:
3h22
